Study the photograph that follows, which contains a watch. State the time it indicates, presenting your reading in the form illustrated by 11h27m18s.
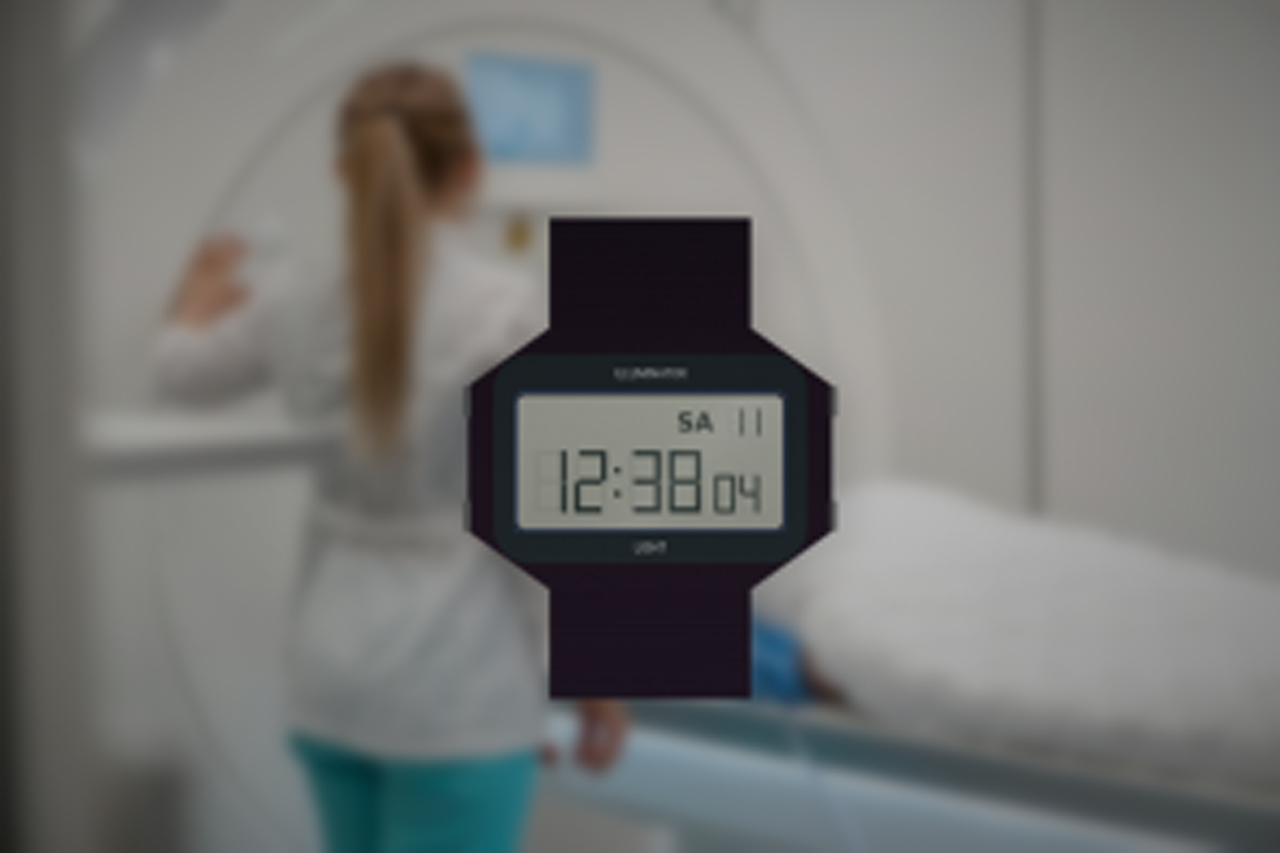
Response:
12h38m04s
